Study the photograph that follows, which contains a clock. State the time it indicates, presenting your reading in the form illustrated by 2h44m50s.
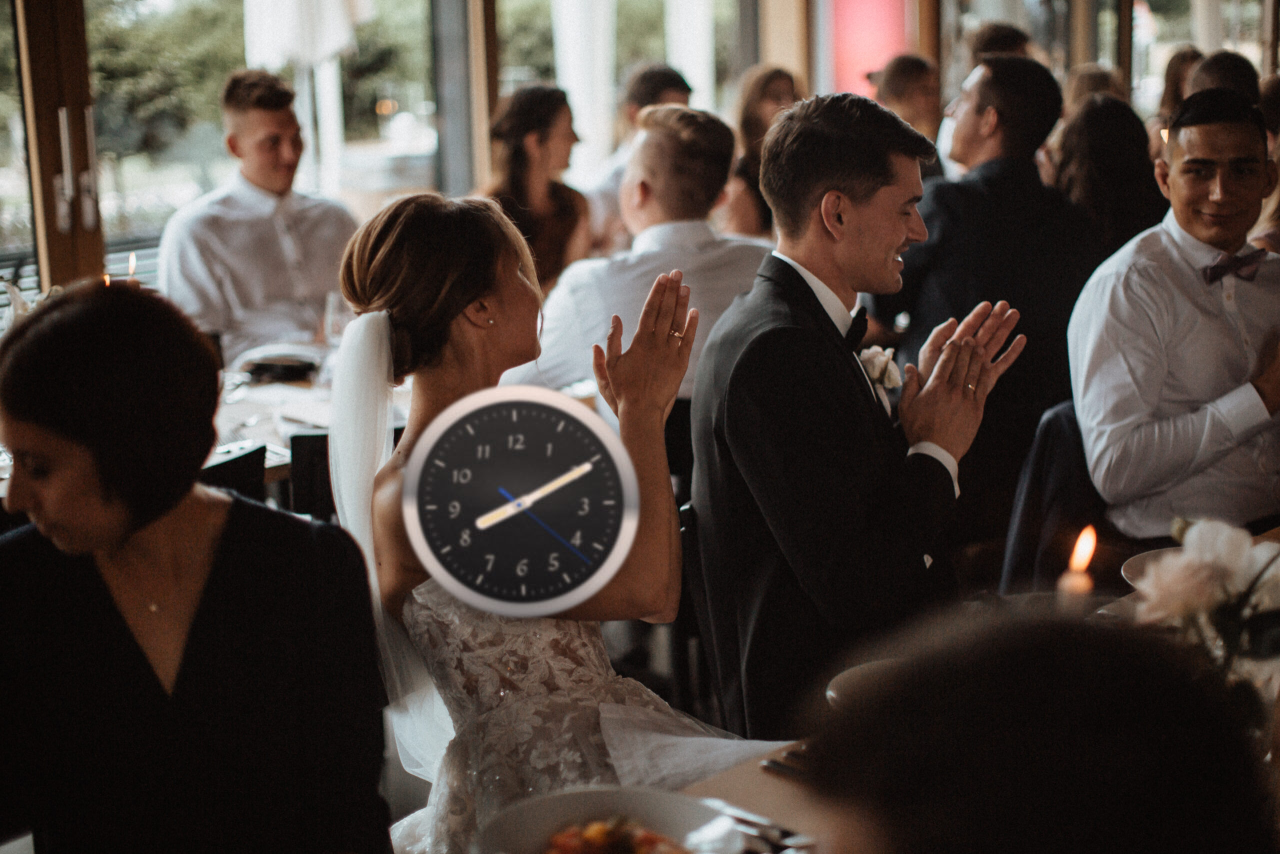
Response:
8h10m22s
